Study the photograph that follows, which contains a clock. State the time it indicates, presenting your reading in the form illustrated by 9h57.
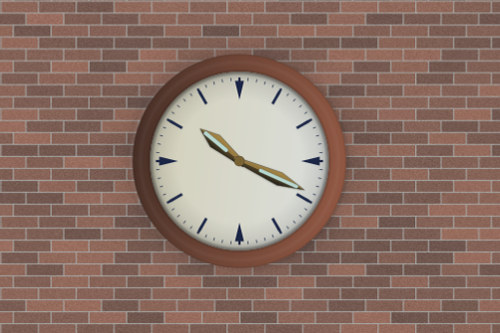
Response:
10h19
